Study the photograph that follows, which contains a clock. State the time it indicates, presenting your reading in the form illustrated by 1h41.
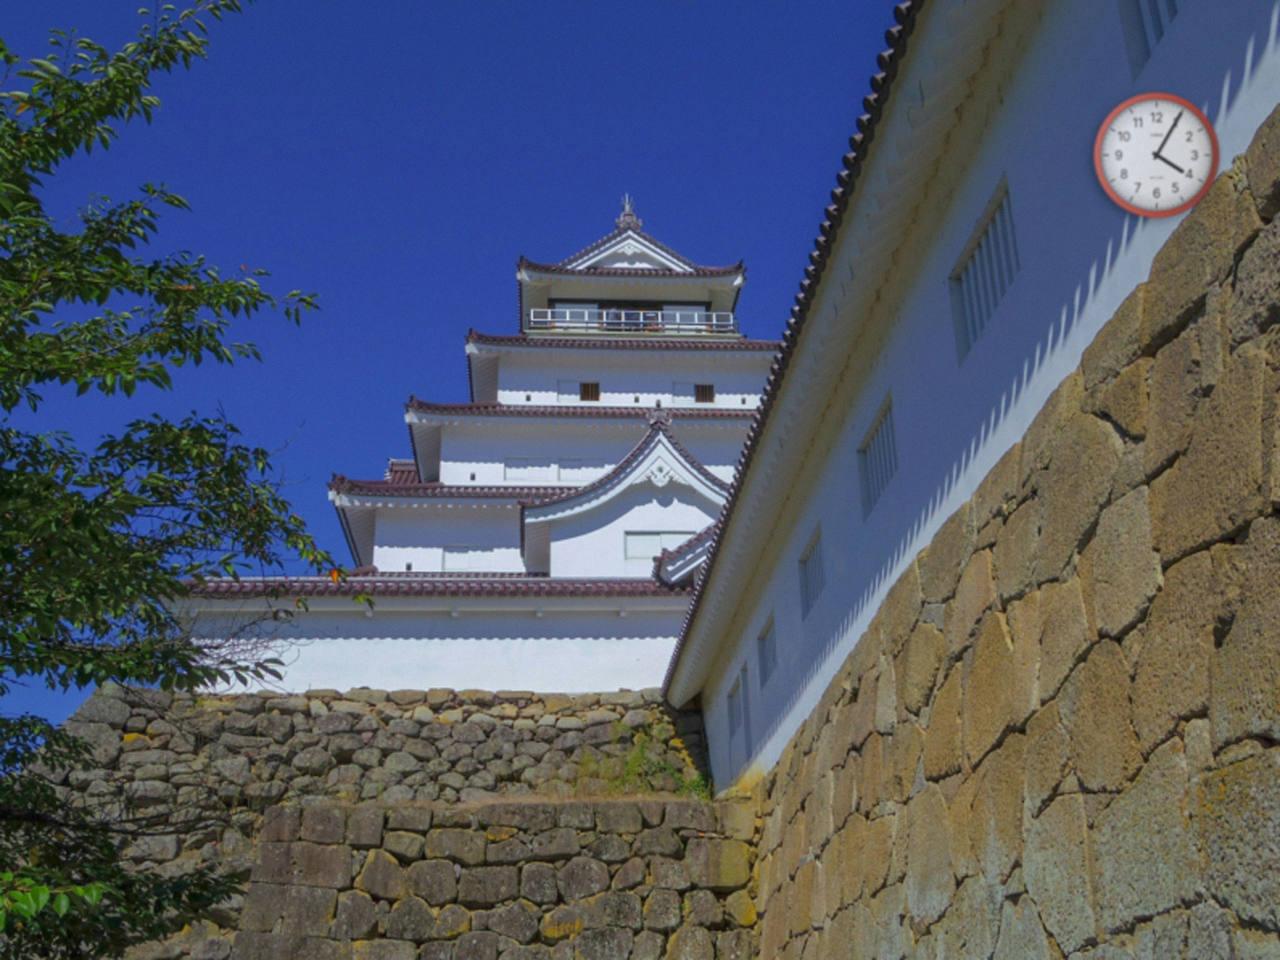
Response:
4h05
